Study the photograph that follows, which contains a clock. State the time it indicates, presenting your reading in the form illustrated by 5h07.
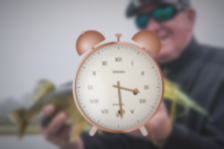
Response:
3h29
